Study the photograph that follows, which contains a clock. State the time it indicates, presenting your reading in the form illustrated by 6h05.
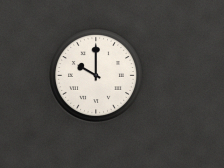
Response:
10h00
